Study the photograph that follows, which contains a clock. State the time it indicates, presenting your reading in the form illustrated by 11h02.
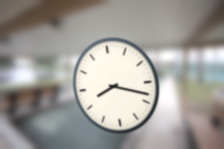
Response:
8h18
